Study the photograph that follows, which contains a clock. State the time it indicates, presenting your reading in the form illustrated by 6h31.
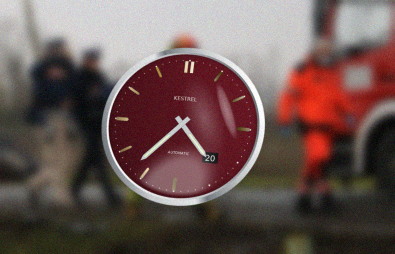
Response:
4h37
